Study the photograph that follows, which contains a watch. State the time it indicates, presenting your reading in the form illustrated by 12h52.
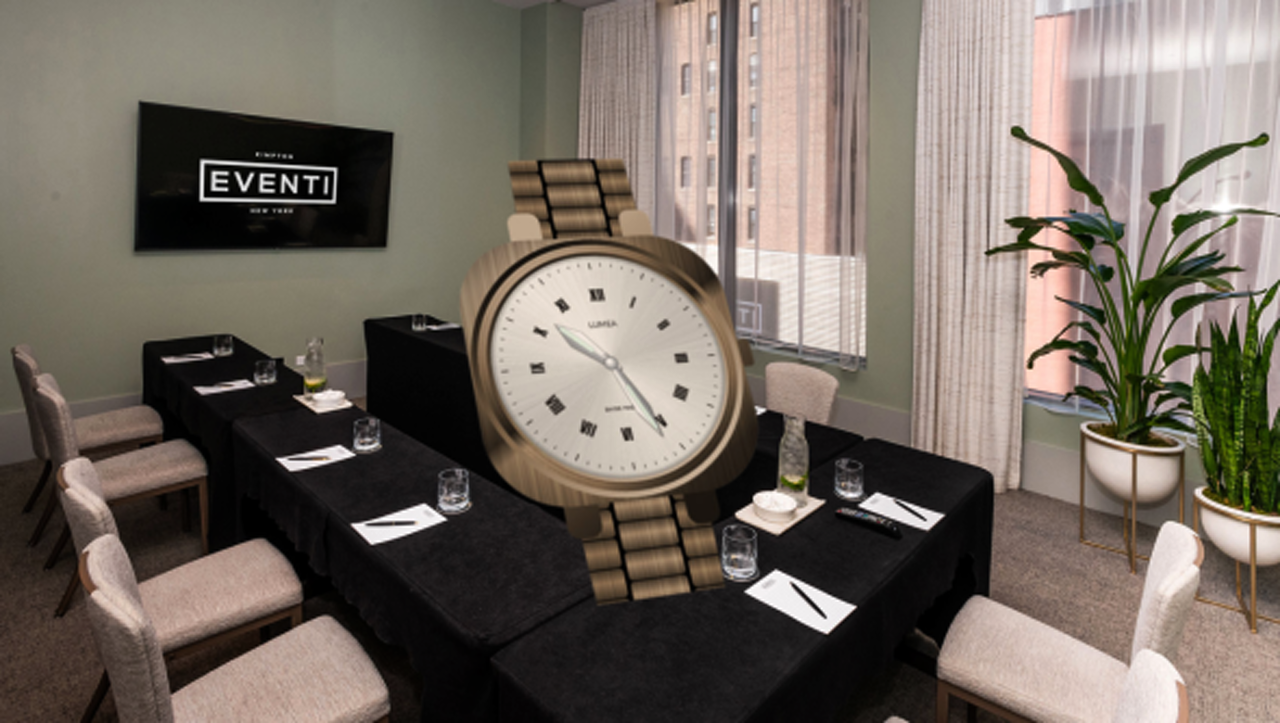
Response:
10h26
